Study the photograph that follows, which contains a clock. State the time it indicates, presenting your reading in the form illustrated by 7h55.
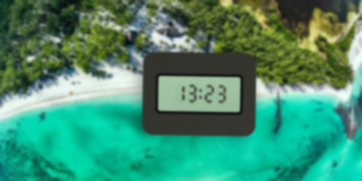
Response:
13h23
